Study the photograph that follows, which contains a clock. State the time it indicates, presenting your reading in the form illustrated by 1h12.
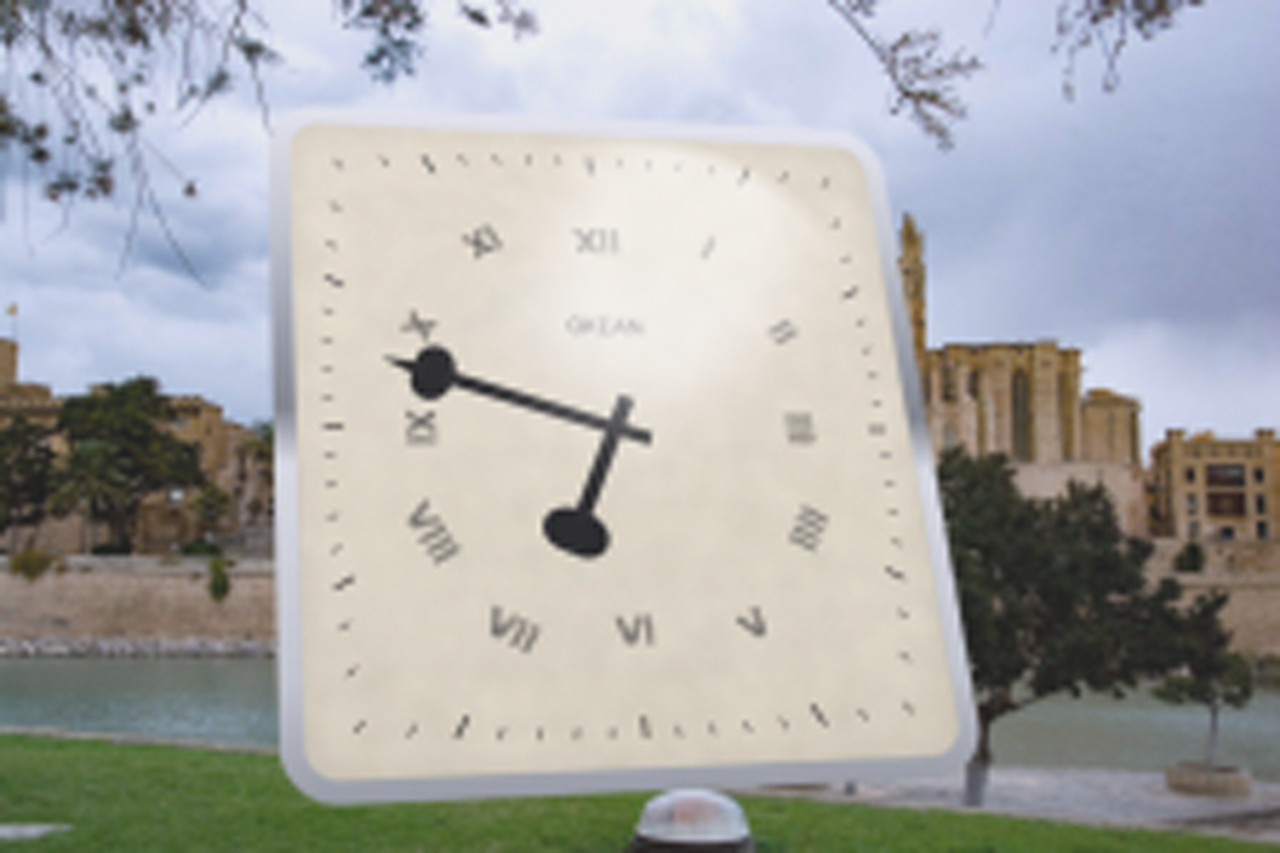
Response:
6h48
